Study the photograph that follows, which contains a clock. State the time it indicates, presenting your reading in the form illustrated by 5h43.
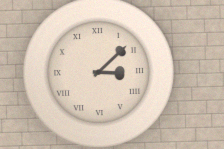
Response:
3h08
